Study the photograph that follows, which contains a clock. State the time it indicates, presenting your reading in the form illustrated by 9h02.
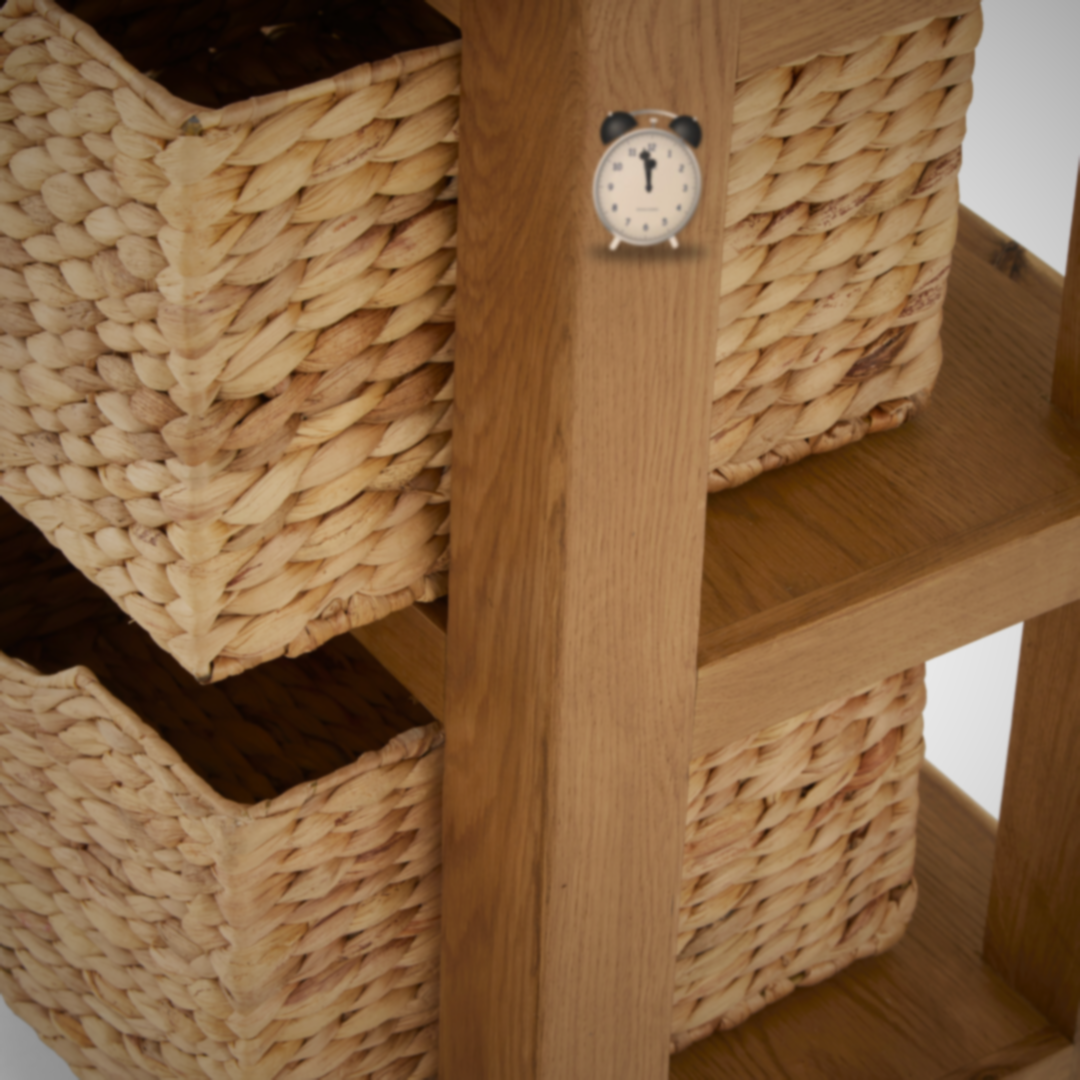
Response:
11h58
